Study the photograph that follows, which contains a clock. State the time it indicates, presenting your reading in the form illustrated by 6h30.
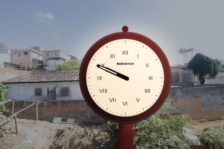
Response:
9h49
